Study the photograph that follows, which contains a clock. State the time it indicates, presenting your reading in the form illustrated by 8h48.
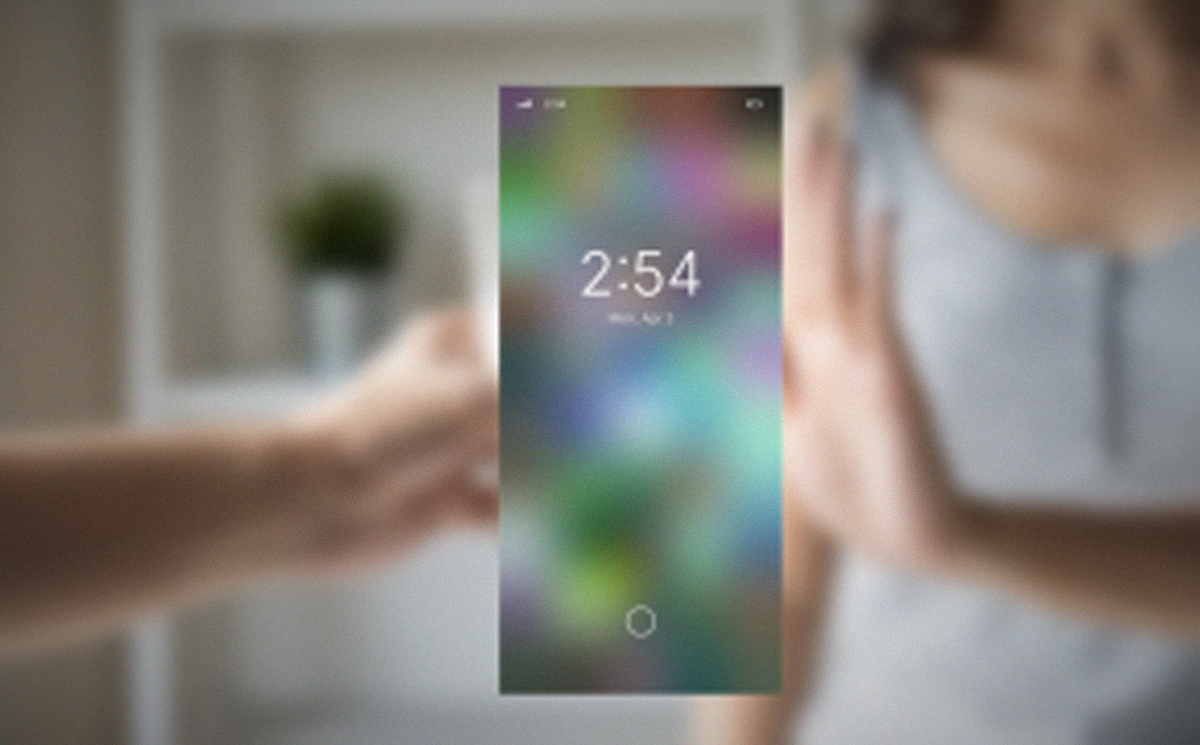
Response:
2h54
